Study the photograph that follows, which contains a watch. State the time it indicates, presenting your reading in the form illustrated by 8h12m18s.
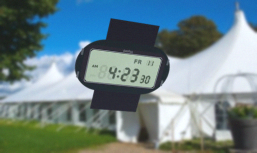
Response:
4h23m30s
